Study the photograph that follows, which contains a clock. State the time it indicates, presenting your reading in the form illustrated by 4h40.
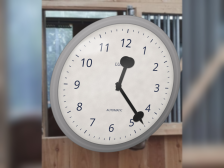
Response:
12h23
